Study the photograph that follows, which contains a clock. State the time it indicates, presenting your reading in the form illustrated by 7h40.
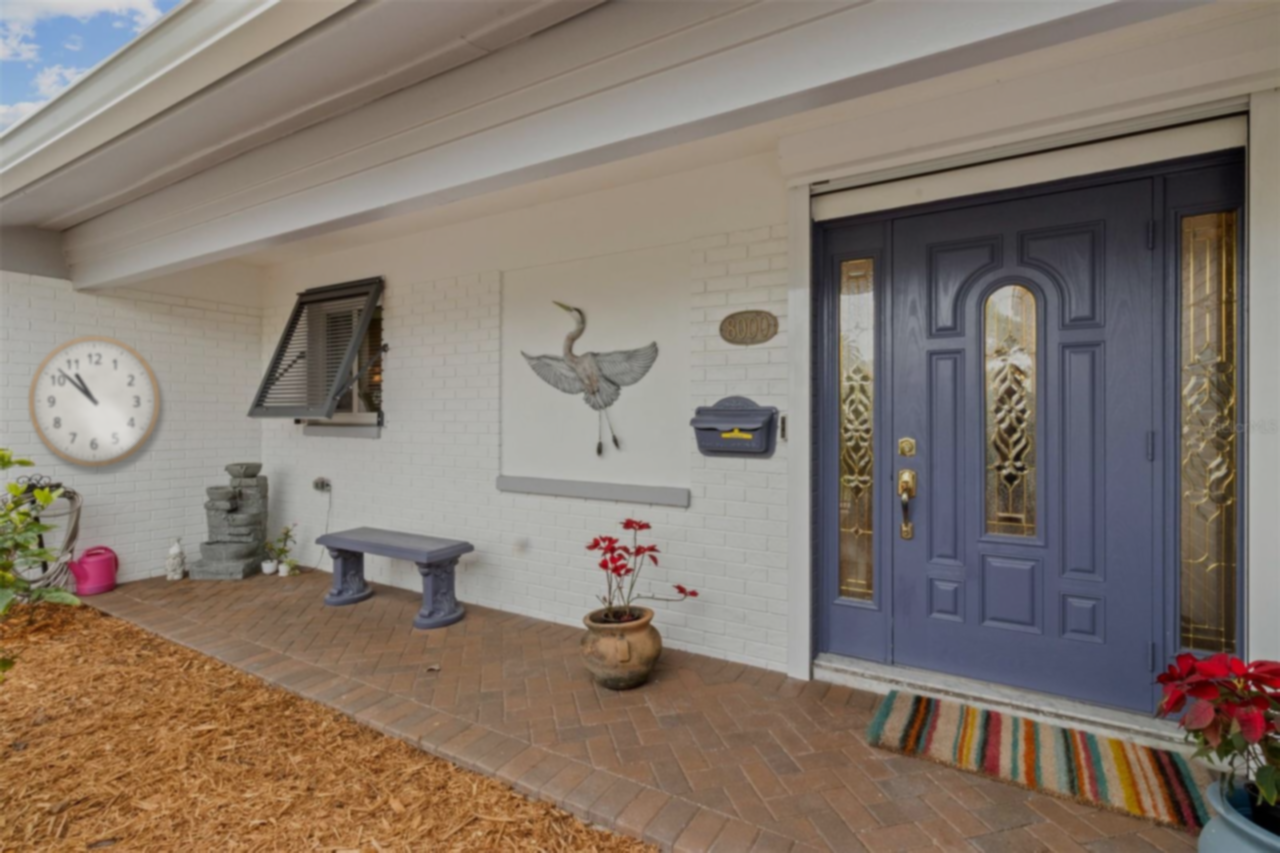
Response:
10h52
